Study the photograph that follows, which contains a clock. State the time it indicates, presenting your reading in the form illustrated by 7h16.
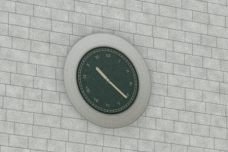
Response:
10h21
